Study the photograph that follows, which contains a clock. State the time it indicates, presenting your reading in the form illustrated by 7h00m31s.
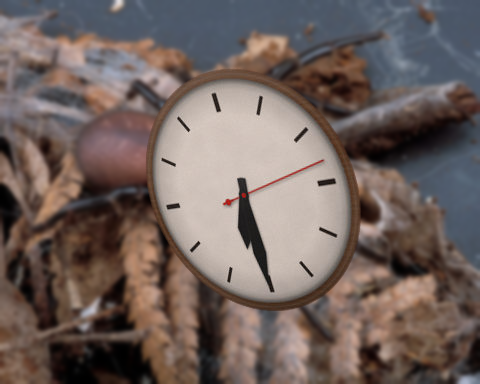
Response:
6h30m13s
